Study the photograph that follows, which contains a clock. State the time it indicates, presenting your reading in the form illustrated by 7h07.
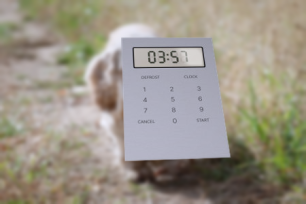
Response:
3h57
